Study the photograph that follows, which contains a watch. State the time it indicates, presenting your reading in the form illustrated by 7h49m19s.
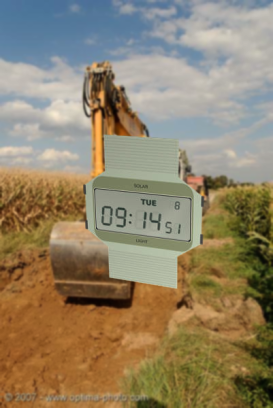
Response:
9h14m51s
